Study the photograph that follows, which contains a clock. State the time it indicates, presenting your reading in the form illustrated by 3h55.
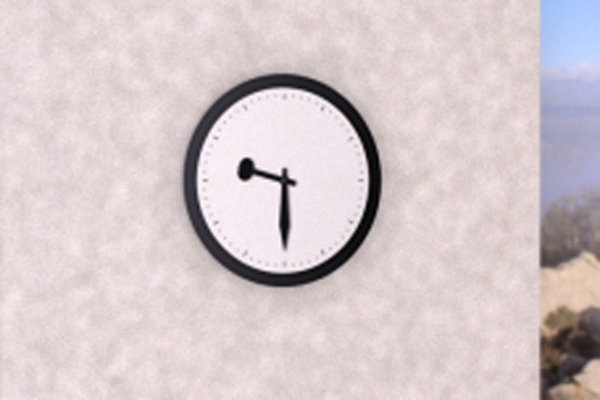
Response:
9h30
